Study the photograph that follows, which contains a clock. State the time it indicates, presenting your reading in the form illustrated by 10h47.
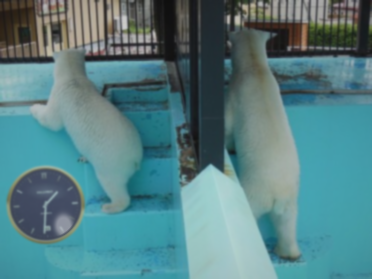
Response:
1h31
